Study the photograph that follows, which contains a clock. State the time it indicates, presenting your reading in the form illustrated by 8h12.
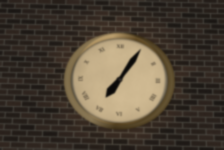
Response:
7h05
